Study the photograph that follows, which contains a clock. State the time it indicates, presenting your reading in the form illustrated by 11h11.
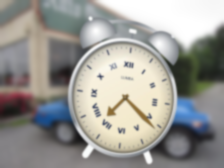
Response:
7h21
